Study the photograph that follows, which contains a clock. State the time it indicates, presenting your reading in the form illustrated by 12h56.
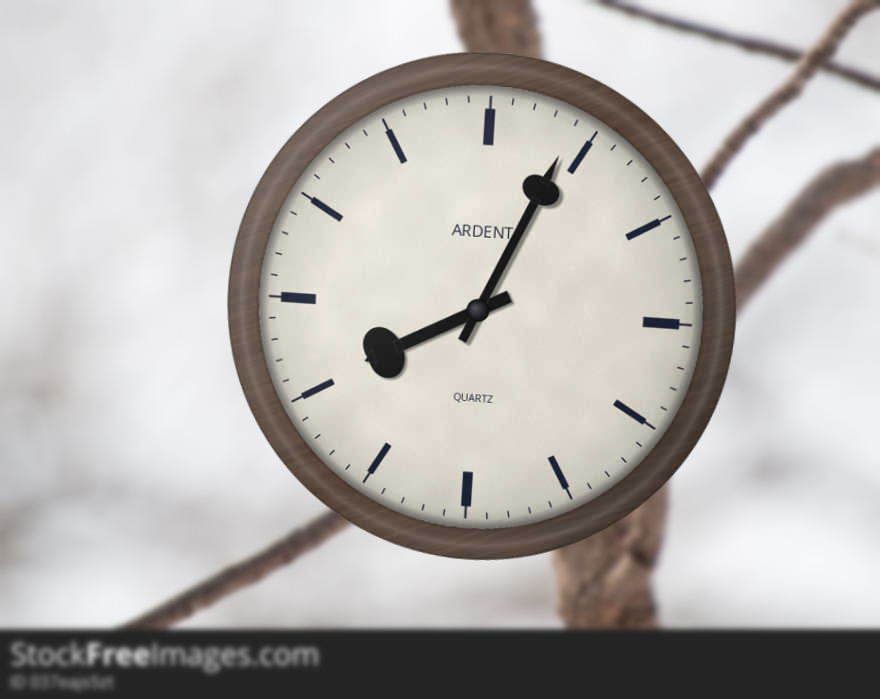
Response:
8h04
